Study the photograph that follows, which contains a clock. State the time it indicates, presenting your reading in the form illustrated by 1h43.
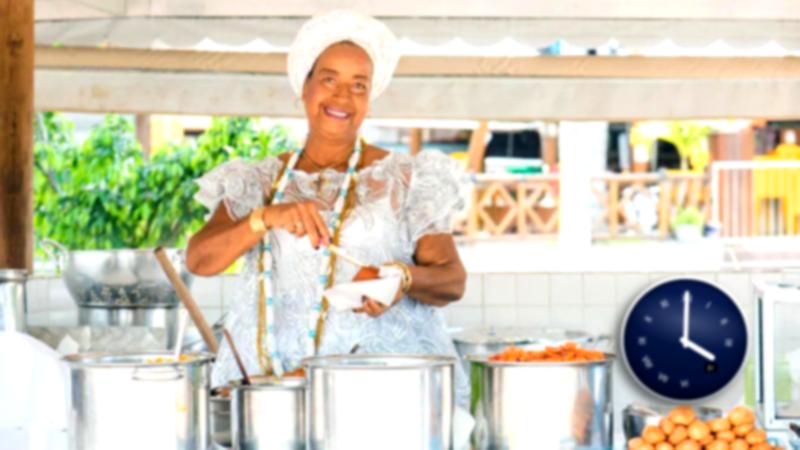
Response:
4h00
